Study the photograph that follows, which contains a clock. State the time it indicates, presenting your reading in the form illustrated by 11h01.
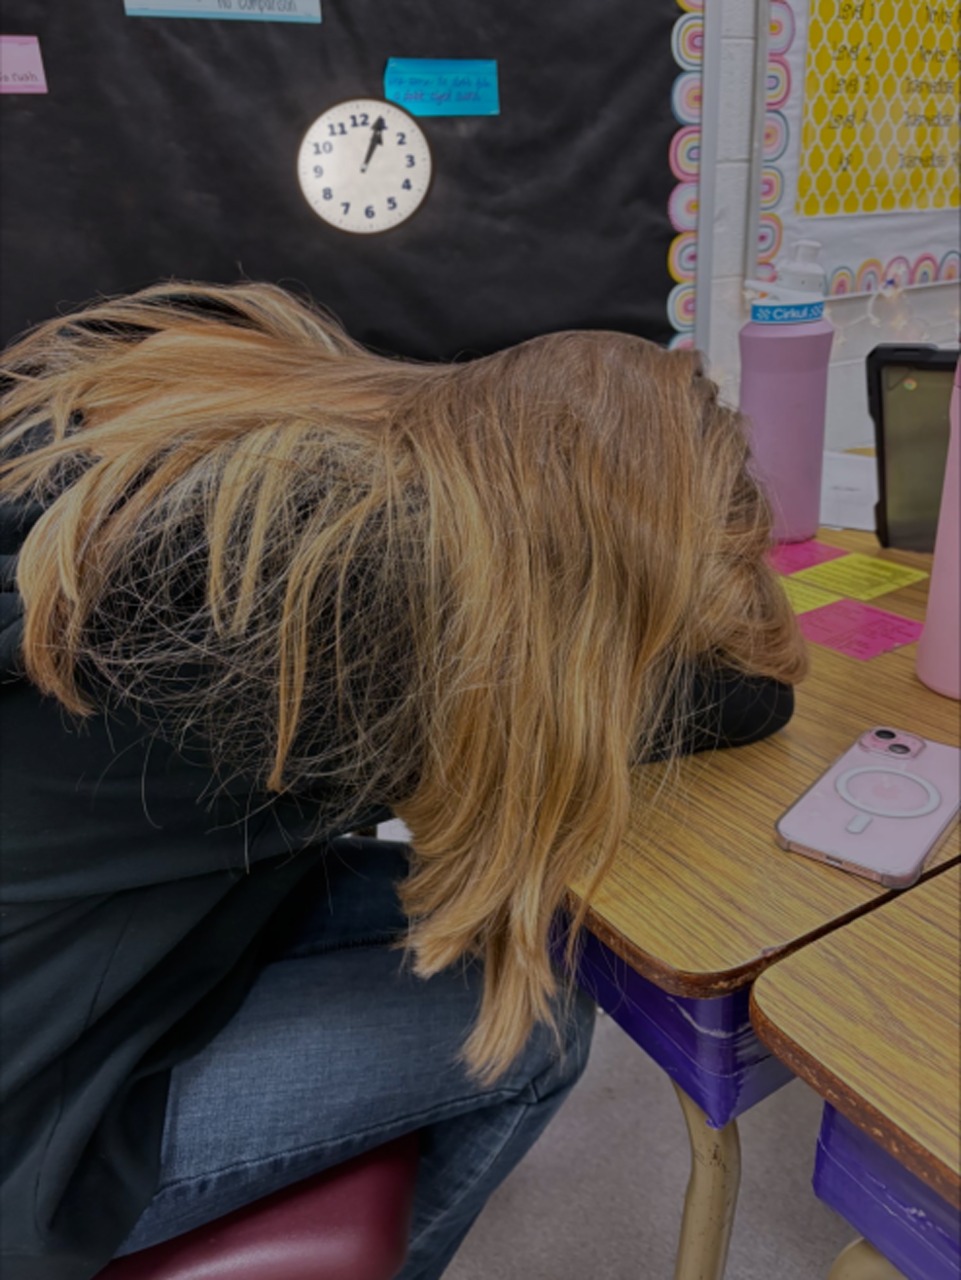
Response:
1h04
